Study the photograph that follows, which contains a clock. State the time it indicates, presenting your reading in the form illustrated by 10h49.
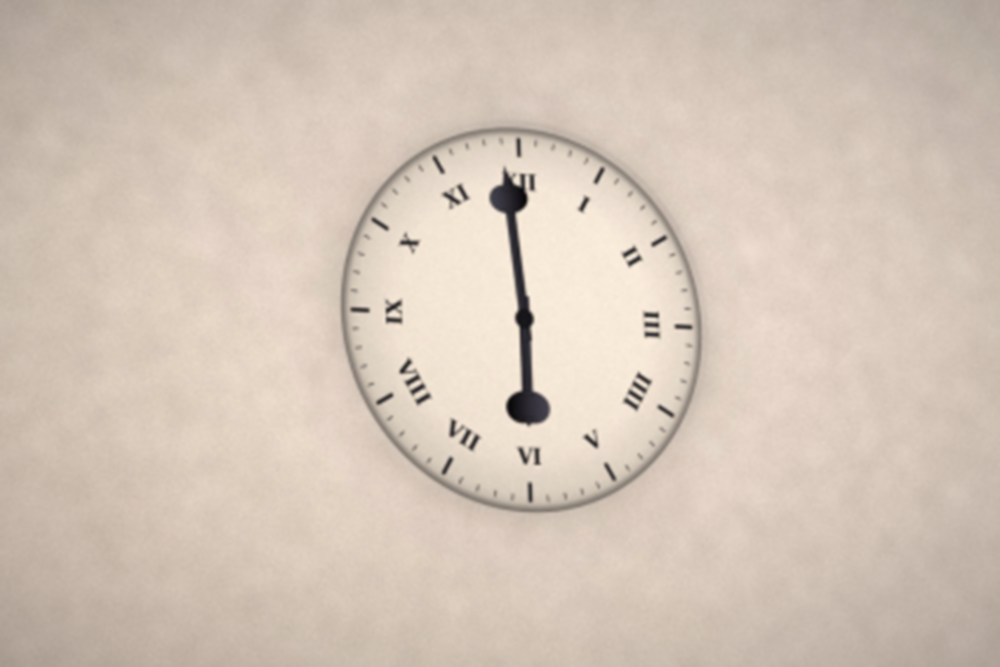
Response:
5h59
